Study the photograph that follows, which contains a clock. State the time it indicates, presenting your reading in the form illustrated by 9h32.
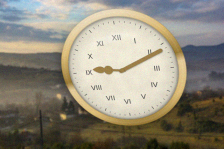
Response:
9h11
